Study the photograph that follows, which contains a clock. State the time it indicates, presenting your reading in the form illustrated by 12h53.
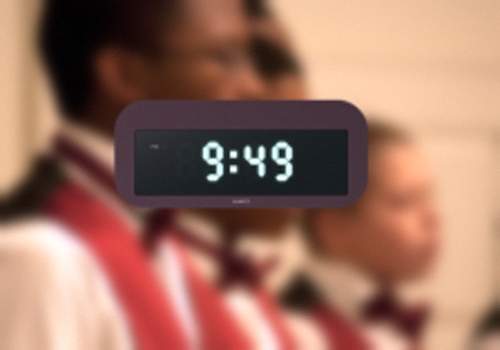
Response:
9h49
